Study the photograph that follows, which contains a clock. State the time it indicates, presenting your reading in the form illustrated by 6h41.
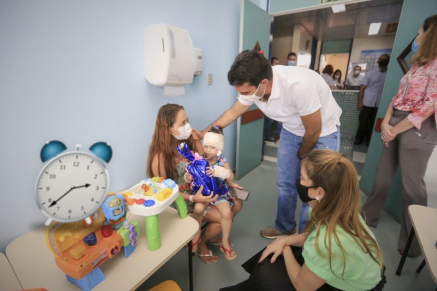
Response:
2h38
